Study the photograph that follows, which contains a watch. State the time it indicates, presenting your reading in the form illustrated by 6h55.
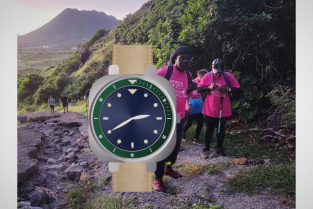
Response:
2h40
